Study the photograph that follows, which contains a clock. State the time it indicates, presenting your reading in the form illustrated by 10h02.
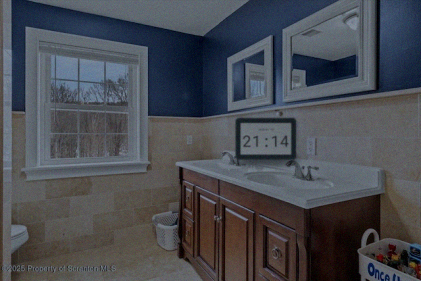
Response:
21h14
